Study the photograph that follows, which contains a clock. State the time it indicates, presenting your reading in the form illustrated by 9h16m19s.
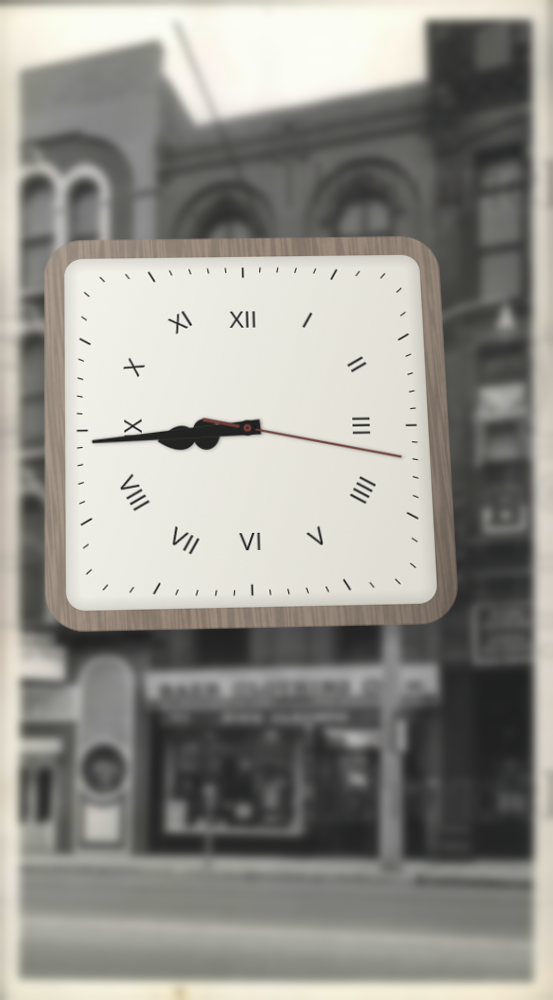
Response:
8h44m17s
